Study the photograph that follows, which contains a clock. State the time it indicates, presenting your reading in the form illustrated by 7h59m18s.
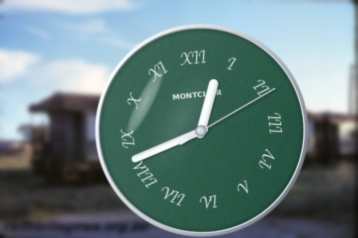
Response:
12h42m11s
